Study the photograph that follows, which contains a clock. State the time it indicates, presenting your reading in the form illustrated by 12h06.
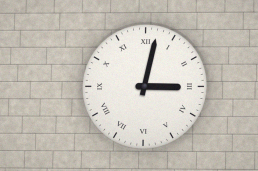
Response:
3h02
